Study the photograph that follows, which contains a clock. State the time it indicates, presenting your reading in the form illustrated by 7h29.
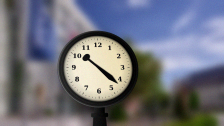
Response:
10h22
